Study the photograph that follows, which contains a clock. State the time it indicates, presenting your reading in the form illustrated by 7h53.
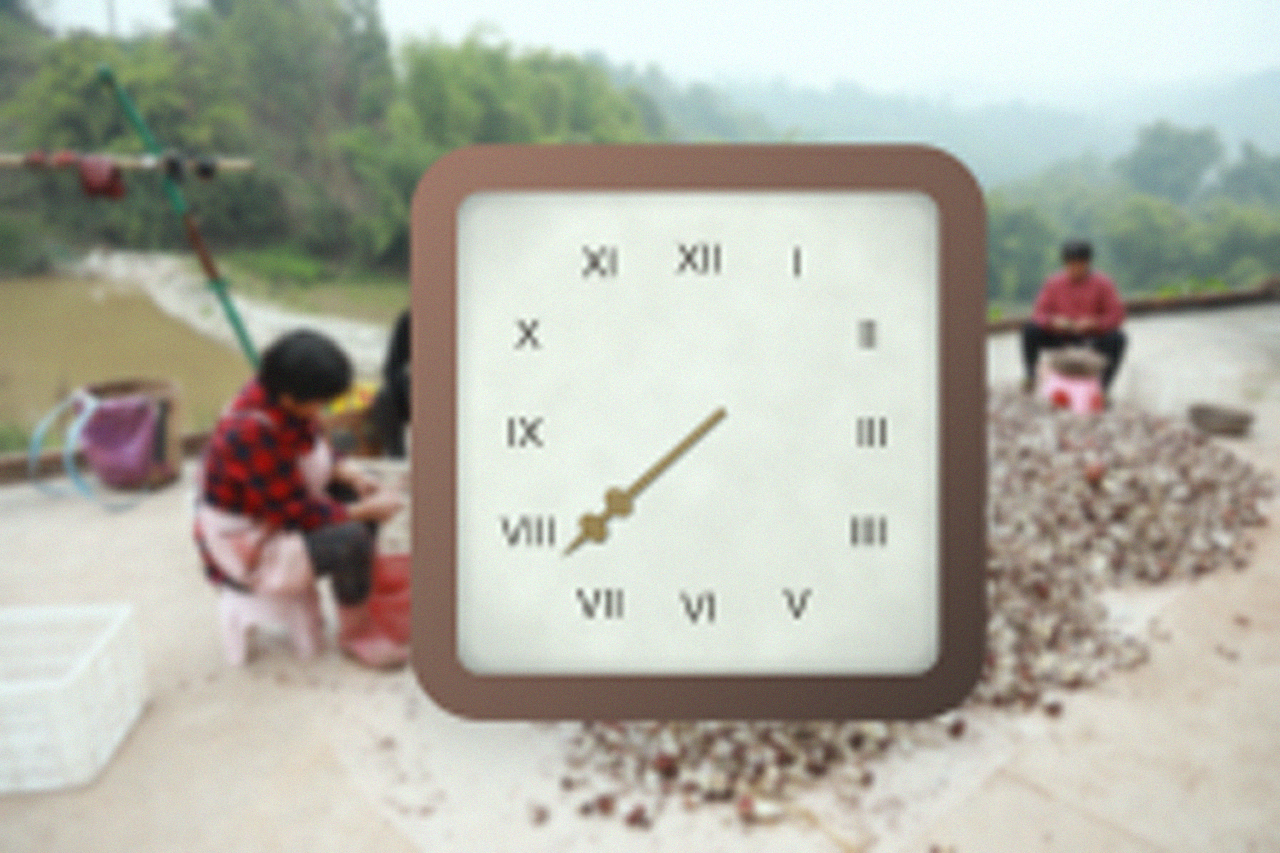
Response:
7h38
